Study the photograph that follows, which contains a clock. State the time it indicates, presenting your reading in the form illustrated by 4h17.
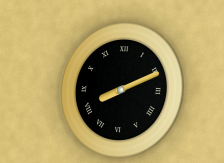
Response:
8h11
